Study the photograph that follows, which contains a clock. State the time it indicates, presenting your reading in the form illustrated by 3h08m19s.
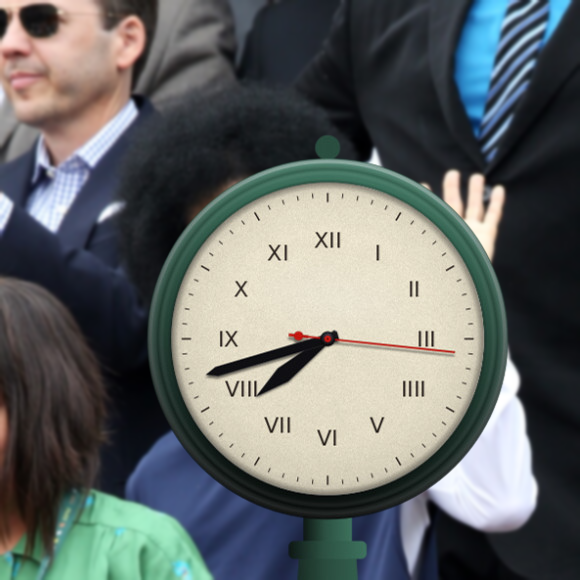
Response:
7h42m16s
